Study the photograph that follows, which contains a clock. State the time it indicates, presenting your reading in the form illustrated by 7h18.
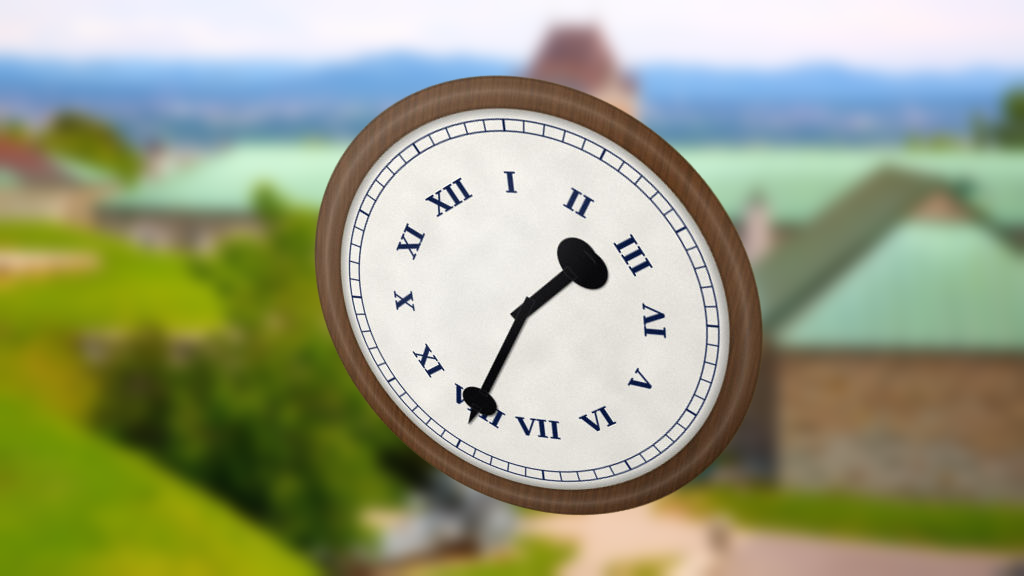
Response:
2h40
